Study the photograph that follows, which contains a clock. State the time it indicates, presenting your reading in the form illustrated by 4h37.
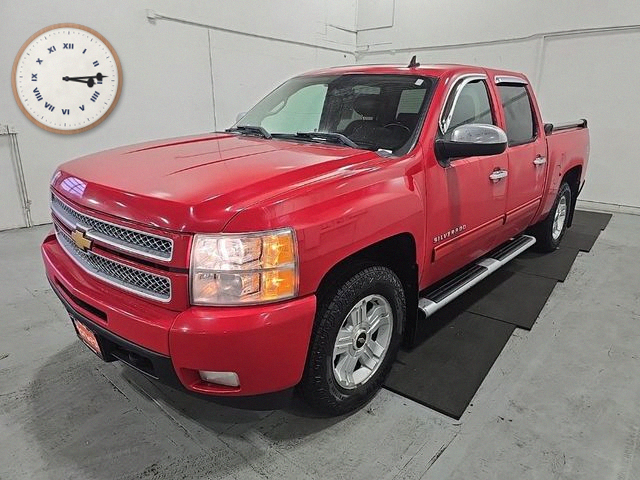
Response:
3h14
